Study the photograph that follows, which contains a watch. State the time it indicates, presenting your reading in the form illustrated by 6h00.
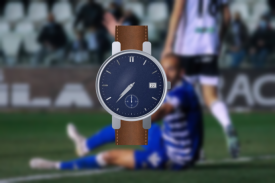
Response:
7h37
